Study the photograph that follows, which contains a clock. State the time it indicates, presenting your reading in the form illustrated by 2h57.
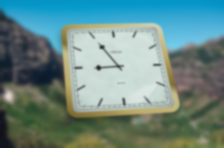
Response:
8h55
